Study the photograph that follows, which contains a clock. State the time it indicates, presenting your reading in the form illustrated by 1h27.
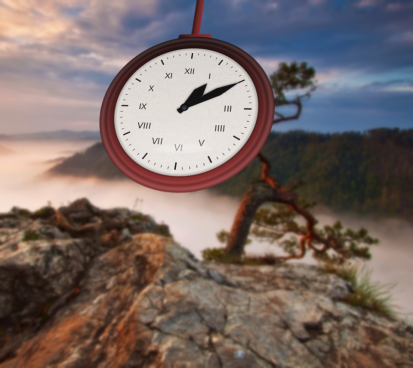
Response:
1h10
